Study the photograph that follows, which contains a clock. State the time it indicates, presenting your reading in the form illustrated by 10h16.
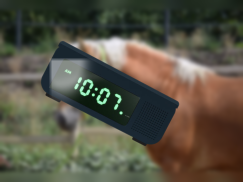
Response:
10h07
